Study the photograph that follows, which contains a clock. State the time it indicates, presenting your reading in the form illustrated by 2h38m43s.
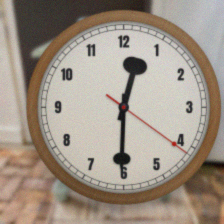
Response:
12h30m21s
